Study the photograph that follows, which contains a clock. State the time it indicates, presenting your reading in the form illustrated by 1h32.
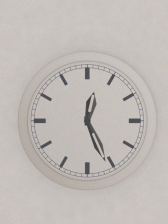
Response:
12h26
